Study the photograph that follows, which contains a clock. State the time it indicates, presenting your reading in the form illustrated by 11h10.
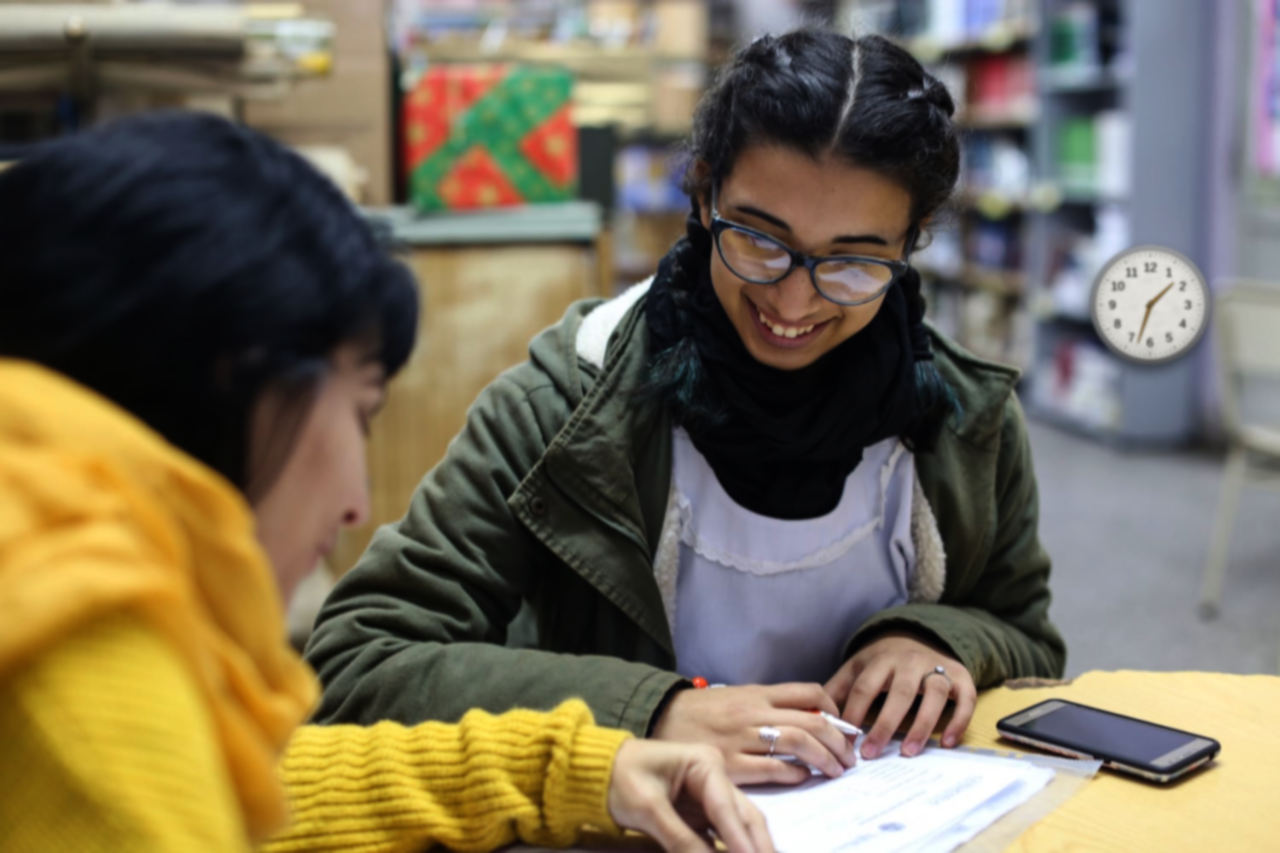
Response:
1h33
